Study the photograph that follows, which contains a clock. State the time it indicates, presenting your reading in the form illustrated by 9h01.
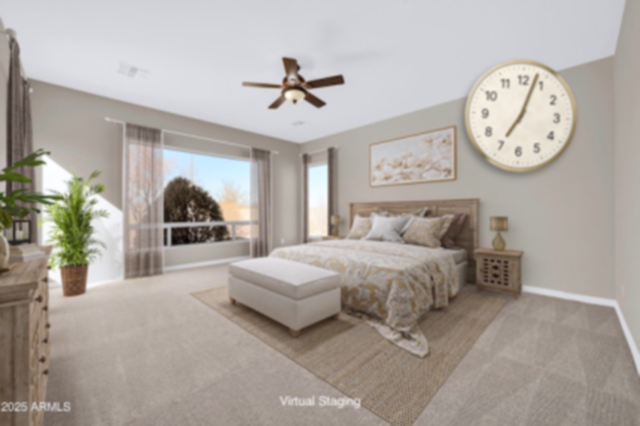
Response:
7h03
